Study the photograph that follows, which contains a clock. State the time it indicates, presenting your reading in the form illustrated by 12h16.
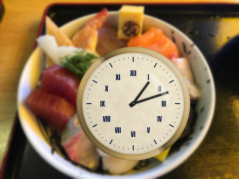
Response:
1h12
